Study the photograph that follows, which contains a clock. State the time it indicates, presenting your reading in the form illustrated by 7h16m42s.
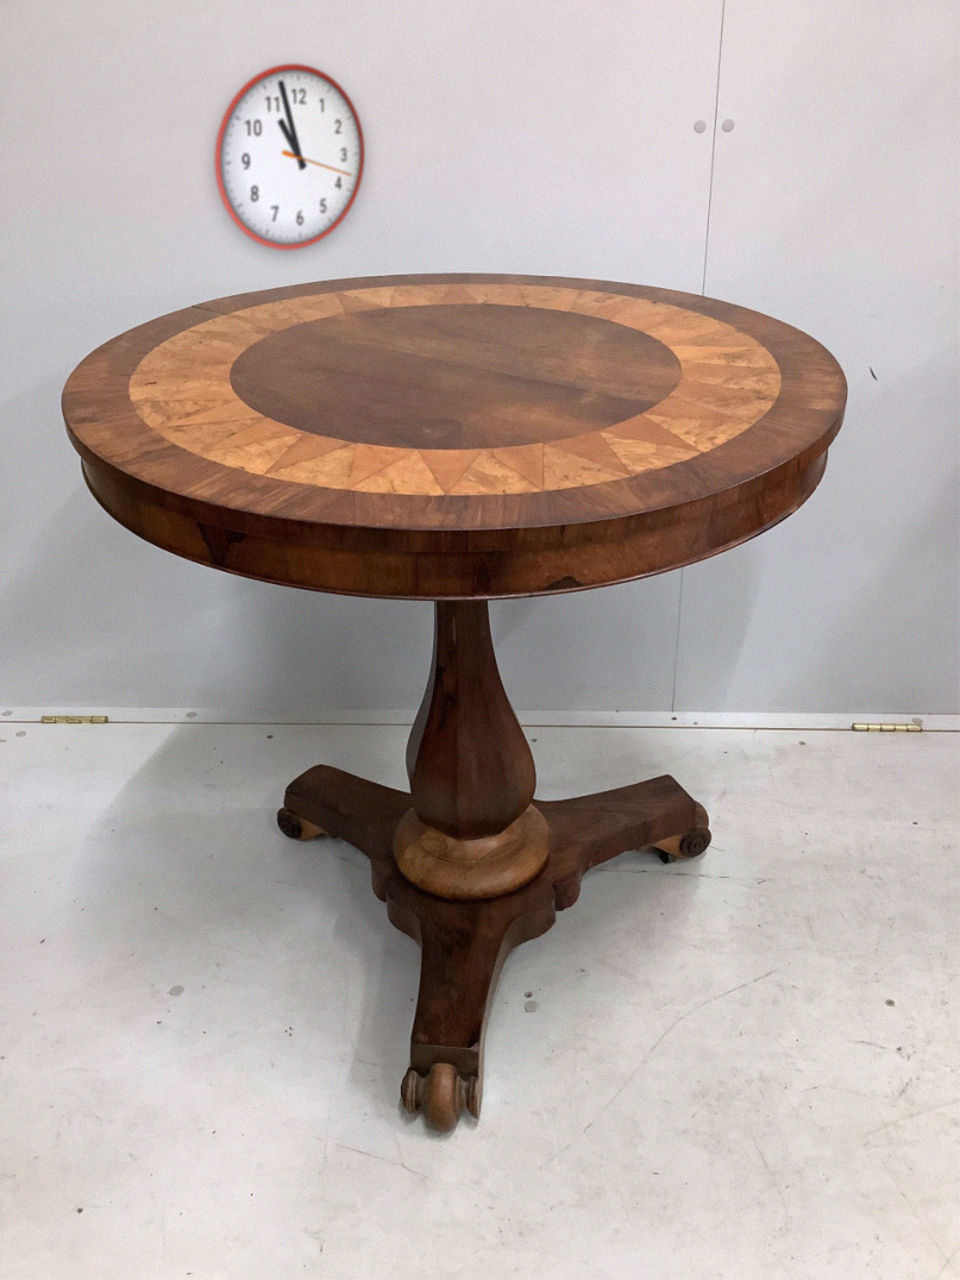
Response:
10h57m18s
